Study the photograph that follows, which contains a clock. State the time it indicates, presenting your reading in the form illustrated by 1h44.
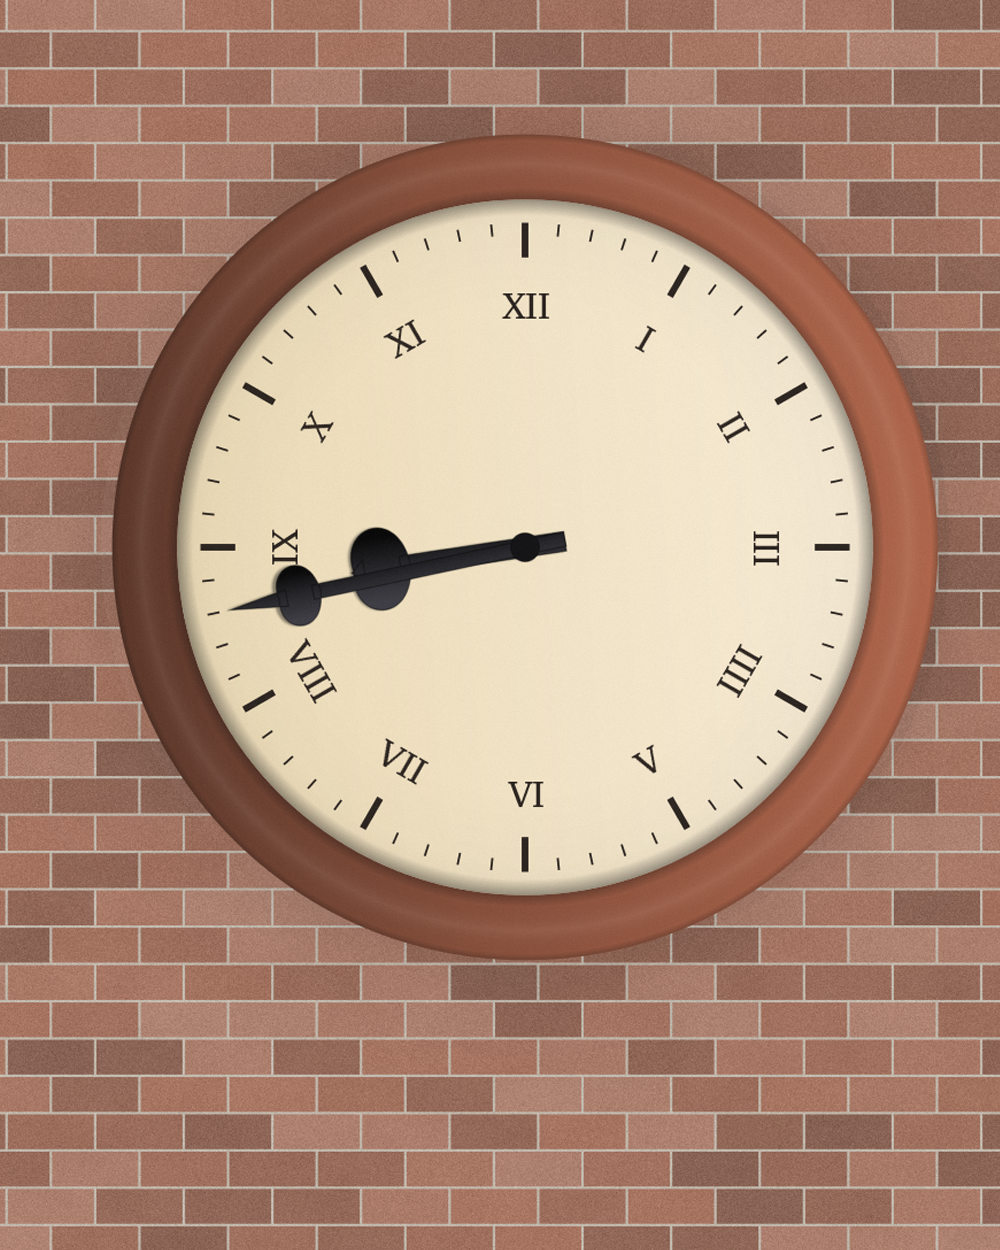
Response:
8h43
